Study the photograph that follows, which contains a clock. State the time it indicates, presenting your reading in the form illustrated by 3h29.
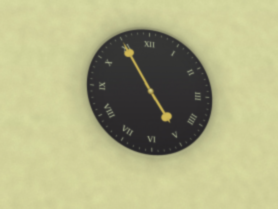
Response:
4h55
